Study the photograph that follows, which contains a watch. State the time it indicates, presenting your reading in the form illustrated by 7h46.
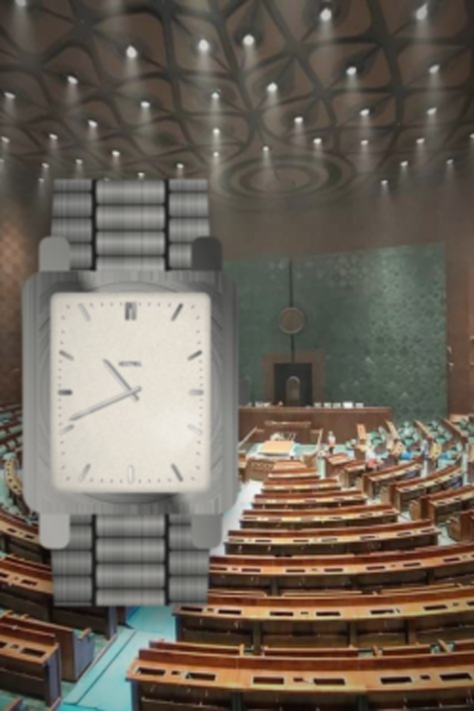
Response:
10h41
